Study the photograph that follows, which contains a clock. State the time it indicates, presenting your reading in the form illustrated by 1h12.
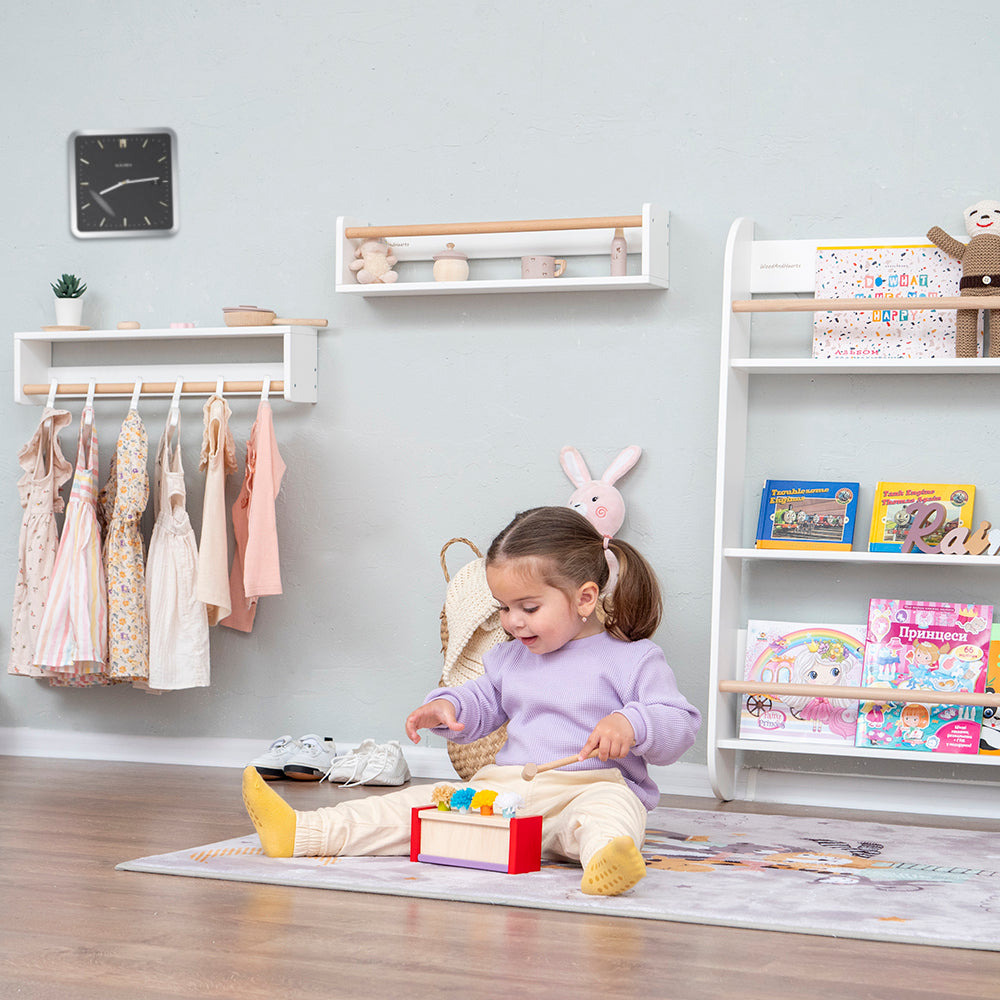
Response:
8h14
